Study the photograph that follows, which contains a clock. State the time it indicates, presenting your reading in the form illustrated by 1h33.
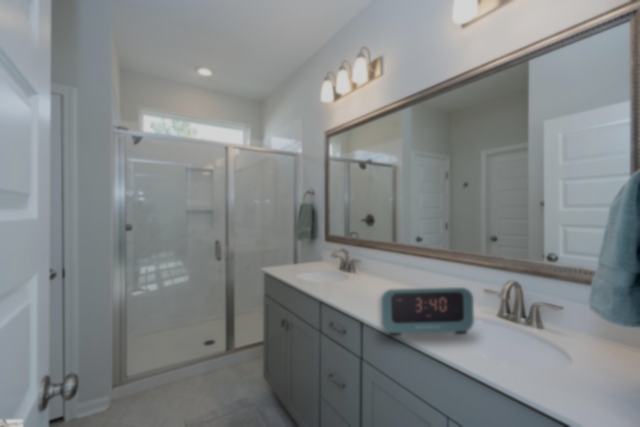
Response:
3h40
